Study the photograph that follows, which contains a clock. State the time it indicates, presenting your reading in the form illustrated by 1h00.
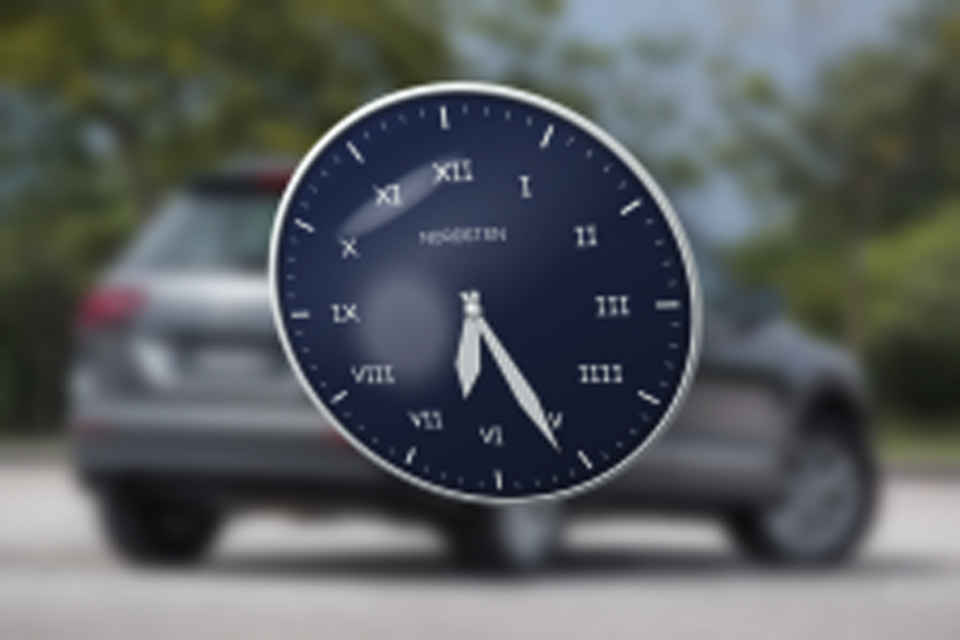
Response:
6h26
